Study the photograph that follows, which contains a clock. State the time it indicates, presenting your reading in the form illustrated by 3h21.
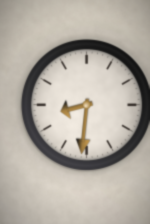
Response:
8h31
